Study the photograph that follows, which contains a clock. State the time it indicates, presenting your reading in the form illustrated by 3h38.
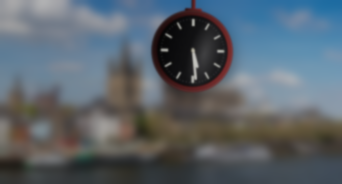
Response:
5h29
